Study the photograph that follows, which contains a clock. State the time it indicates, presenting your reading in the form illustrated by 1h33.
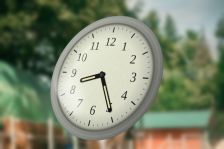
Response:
8h25
